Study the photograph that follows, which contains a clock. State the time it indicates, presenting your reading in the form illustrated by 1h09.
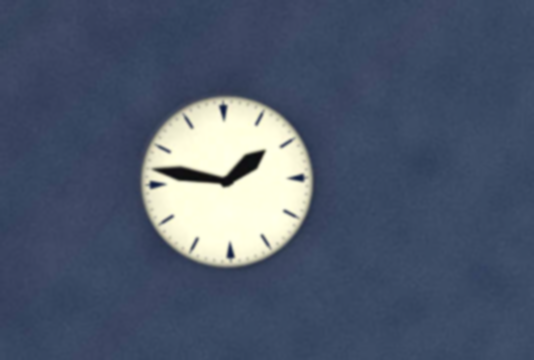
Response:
1h47
